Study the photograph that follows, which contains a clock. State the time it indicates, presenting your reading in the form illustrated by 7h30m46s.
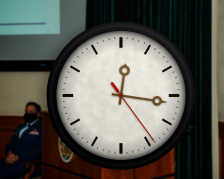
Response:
12h16m24s
